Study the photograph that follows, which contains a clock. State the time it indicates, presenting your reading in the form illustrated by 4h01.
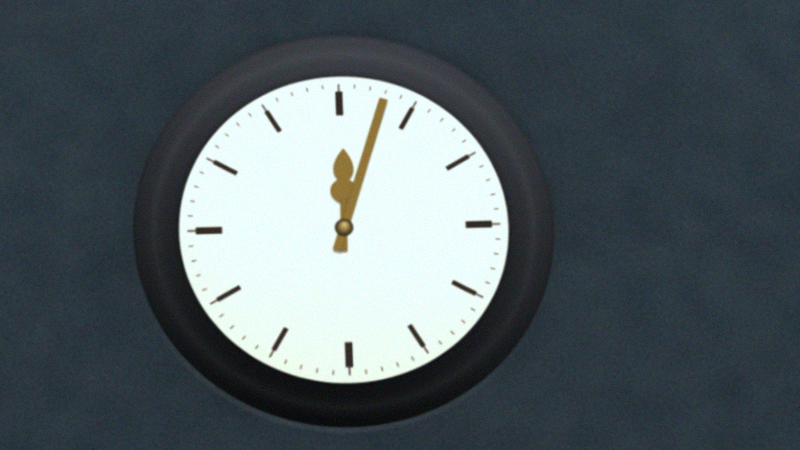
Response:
12h03
